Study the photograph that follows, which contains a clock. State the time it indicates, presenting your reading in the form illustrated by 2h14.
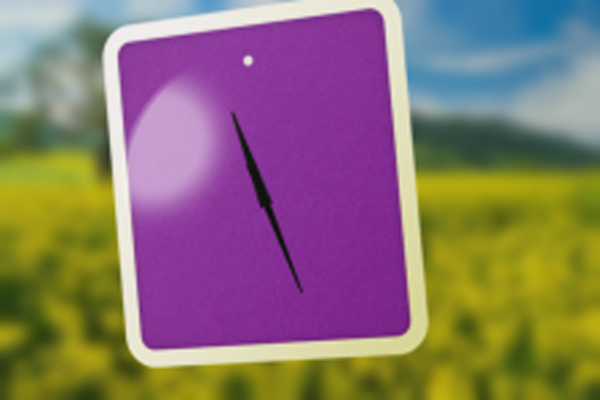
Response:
11h27
